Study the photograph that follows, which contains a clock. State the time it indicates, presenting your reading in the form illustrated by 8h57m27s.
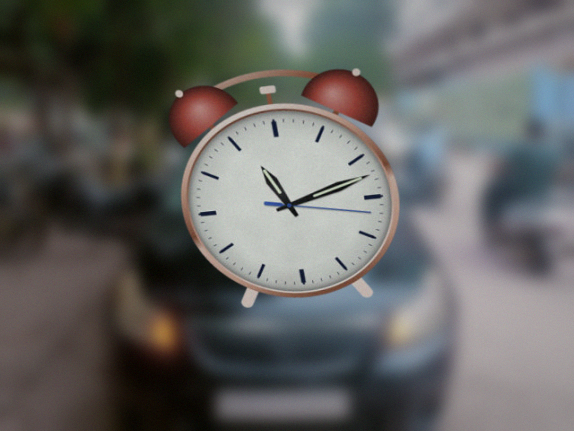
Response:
11h12m17s
